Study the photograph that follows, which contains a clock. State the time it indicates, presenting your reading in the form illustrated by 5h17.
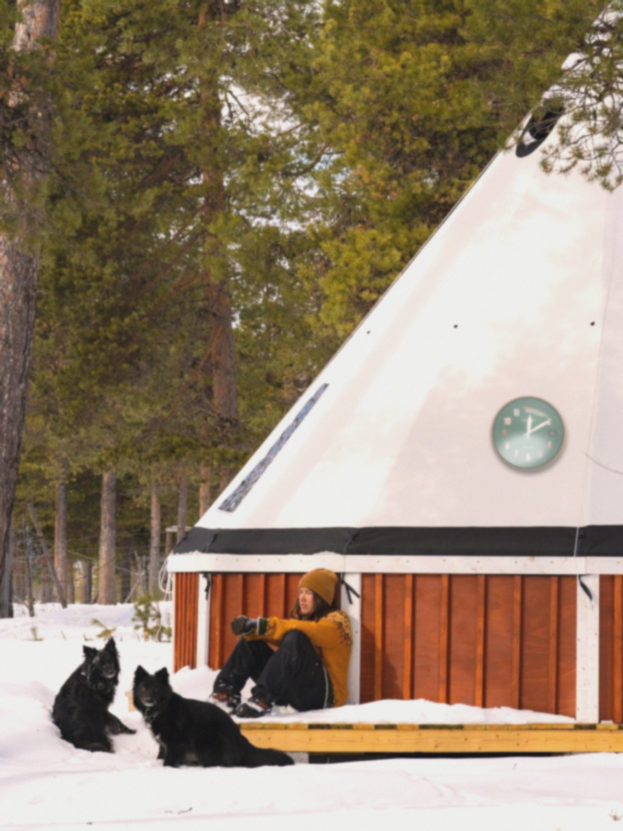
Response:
12h10
